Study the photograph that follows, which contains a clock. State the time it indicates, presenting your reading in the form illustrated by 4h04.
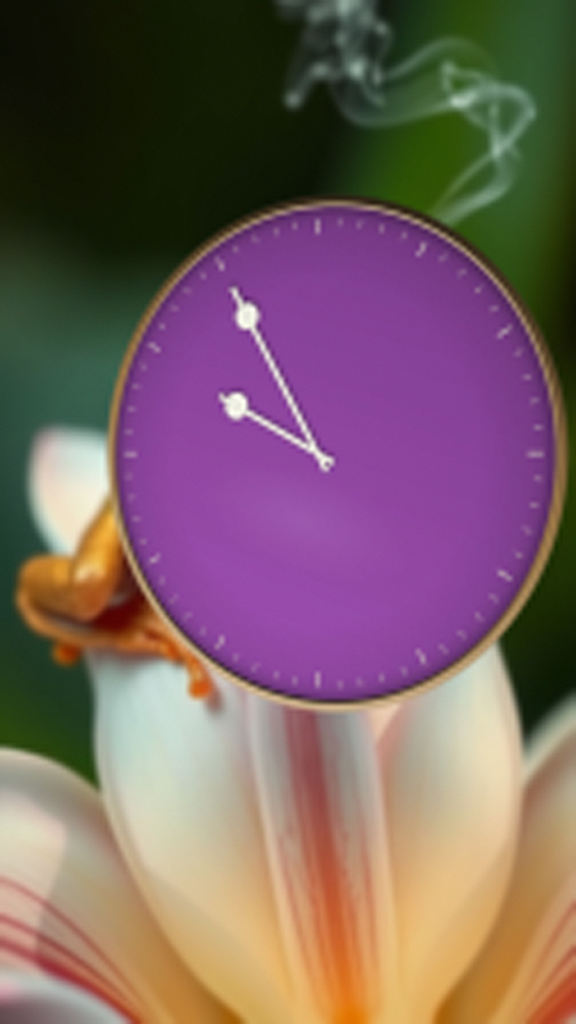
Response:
9h55
